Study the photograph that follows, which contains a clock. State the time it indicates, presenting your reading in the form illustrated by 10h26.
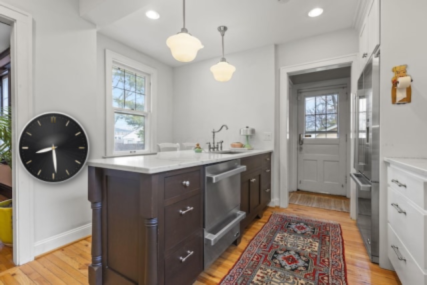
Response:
8h29
